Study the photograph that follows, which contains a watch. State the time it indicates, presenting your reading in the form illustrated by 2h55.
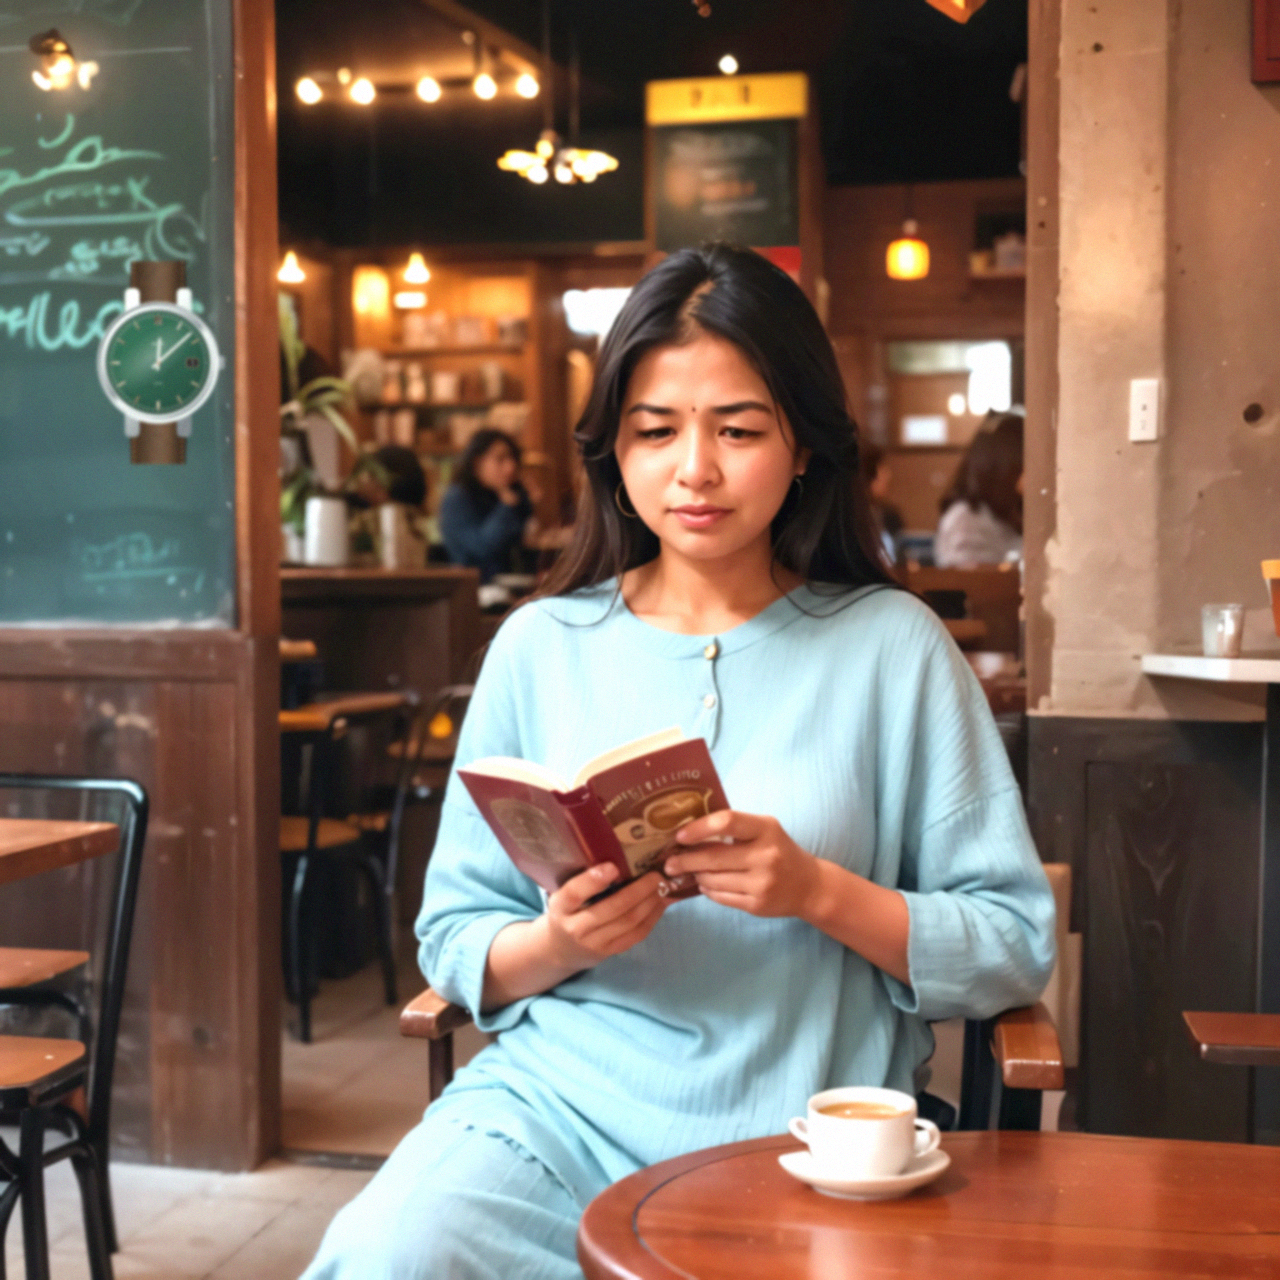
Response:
12h08
